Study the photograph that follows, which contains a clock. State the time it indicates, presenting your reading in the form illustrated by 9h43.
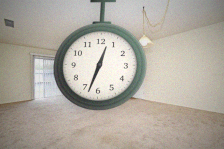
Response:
12h33
